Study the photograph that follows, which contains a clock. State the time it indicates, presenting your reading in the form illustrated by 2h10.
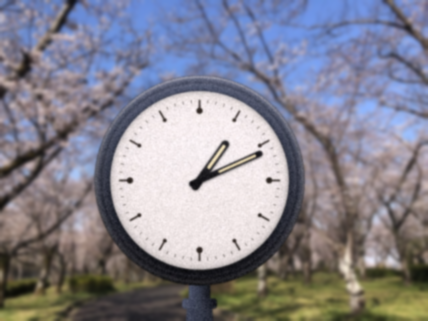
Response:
1h11
